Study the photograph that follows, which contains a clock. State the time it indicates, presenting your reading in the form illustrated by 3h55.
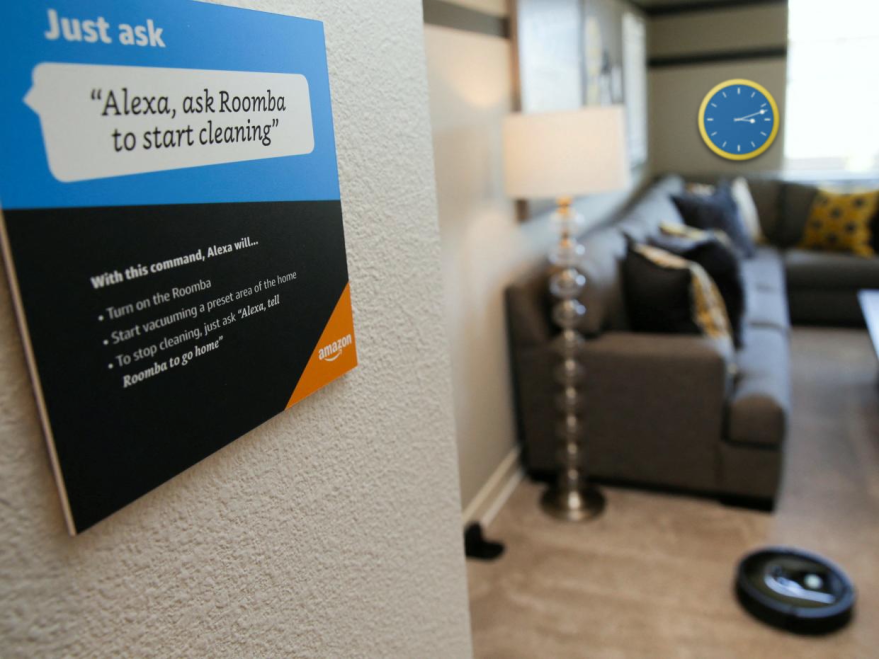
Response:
3h12
